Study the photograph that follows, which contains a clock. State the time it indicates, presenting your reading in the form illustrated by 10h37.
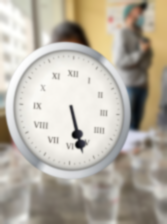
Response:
5h27
